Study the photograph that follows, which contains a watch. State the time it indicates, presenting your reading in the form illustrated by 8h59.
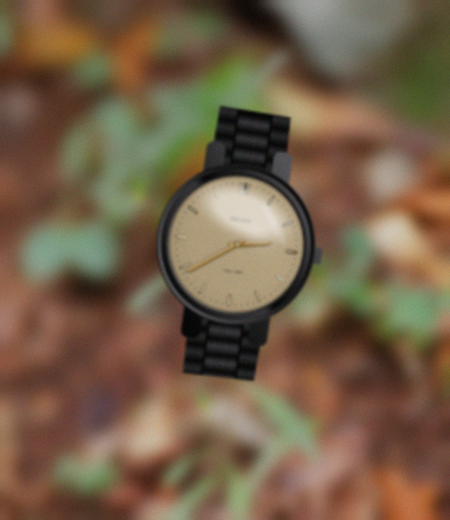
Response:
2h39
